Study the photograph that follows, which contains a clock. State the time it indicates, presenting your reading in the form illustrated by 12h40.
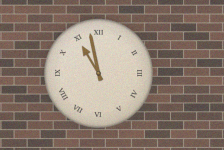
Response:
10h58
